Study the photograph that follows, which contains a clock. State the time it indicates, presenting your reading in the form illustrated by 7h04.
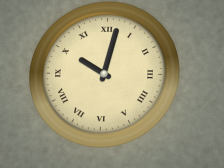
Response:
10h02
